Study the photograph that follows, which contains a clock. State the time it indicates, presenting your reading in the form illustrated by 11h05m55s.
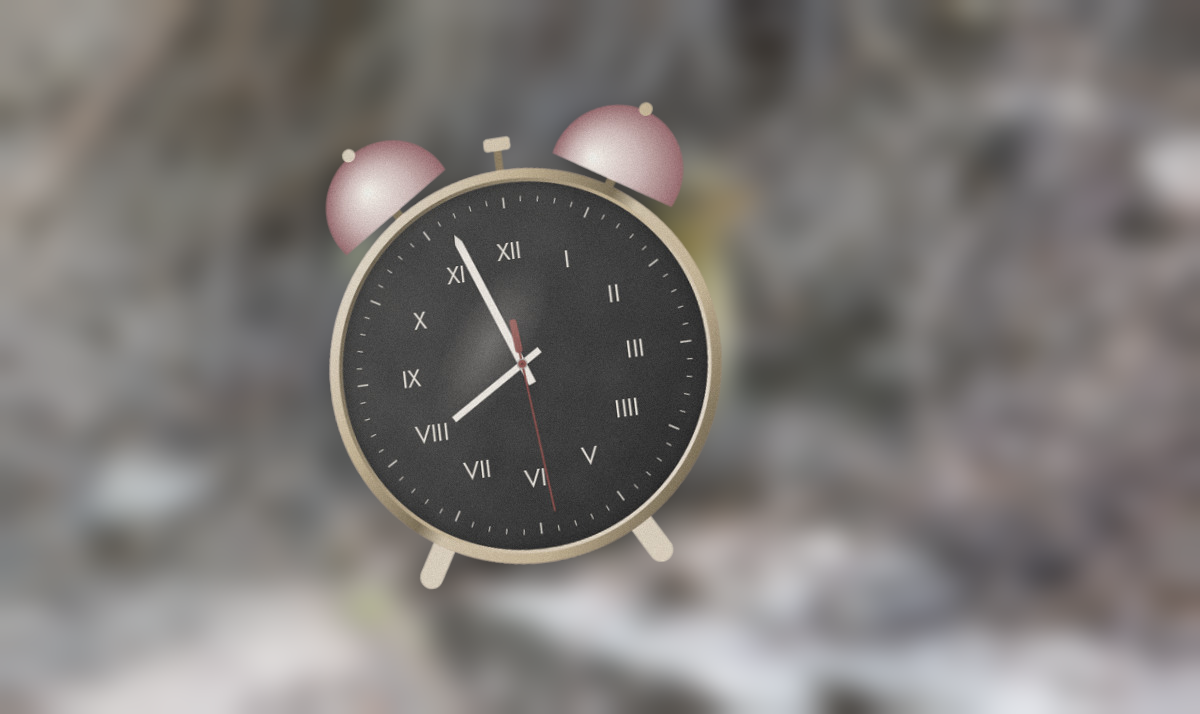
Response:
7h56m29s
